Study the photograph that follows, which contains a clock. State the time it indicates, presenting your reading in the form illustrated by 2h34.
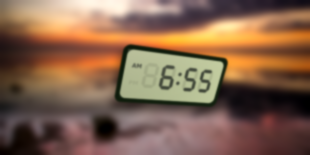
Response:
6h55
